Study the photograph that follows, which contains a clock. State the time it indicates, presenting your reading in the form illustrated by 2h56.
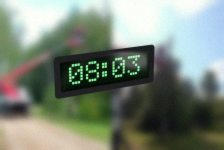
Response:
8h03
